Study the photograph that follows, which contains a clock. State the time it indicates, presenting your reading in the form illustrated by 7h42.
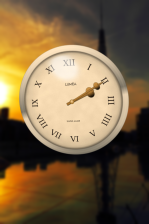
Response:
2h10
